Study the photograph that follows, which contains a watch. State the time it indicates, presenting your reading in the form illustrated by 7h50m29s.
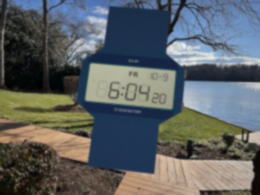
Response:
6h04m20s
